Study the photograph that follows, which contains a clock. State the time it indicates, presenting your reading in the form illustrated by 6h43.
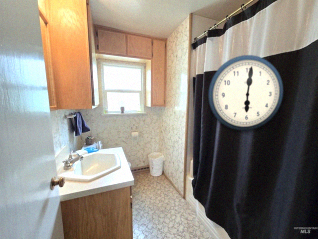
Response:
6h01
